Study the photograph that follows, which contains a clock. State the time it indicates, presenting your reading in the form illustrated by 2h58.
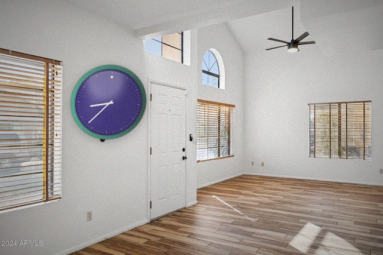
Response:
8h37
